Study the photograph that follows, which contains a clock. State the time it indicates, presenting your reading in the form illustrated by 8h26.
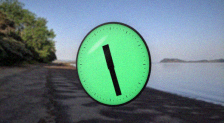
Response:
11h27
